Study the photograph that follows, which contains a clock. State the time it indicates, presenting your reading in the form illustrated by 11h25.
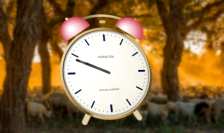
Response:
9h49
